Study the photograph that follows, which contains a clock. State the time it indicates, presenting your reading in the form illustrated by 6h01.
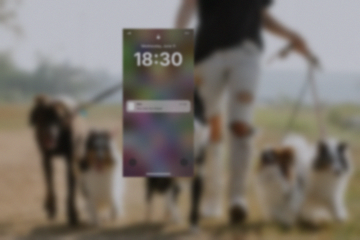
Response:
18h30
